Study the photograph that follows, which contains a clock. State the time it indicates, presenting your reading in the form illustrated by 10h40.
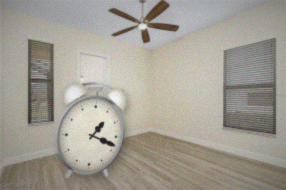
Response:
1h18
